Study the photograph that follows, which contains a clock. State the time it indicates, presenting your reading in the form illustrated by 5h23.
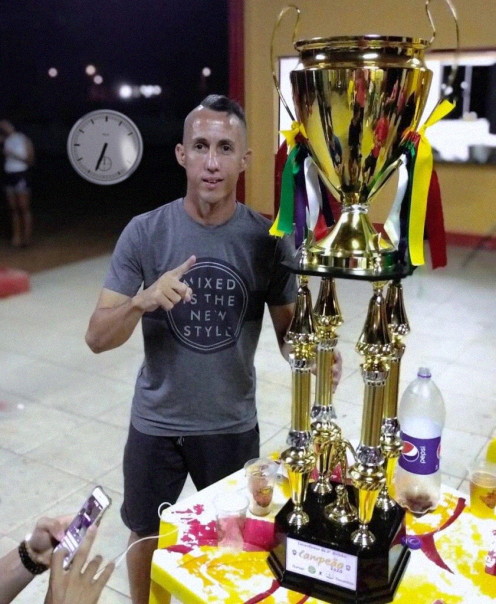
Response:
6h33
